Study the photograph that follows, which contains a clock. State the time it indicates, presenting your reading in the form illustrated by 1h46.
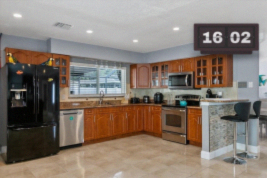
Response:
16h02
